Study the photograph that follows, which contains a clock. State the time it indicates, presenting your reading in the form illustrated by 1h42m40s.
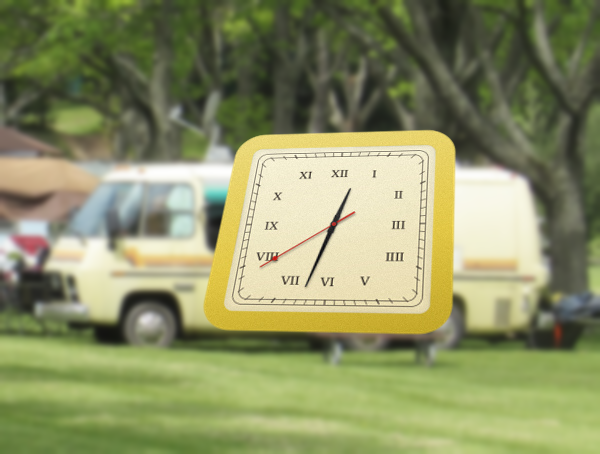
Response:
12h32m39s
